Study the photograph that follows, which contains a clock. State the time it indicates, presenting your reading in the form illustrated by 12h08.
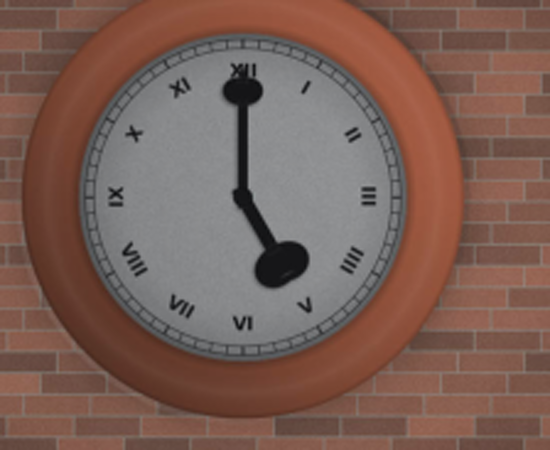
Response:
5h00
